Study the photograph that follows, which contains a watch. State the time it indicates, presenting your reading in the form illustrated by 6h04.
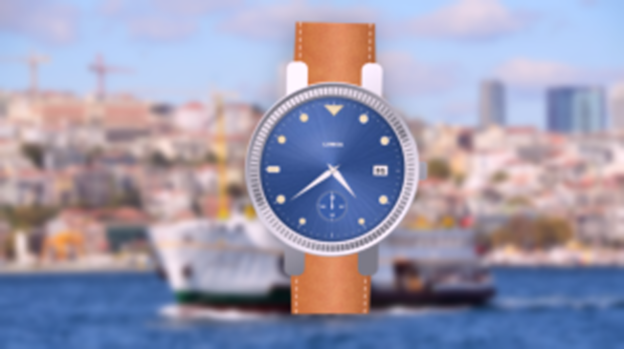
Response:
4h39
